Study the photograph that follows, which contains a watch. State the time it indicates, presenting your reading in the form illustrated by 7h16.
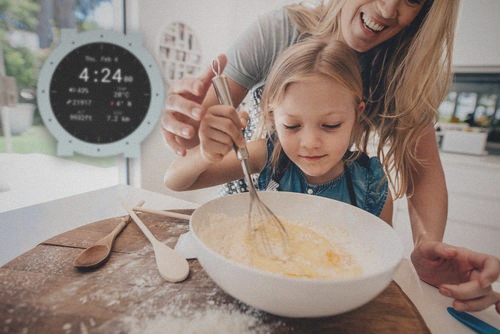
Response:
4h24
